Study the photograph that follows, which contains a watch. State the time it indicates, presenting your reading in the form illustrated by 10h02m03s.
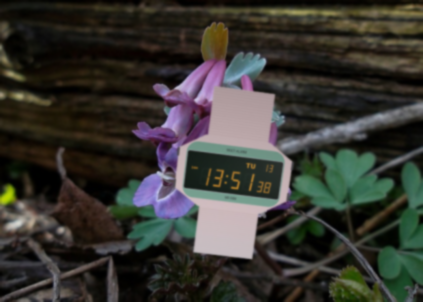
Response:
13h51m38s
